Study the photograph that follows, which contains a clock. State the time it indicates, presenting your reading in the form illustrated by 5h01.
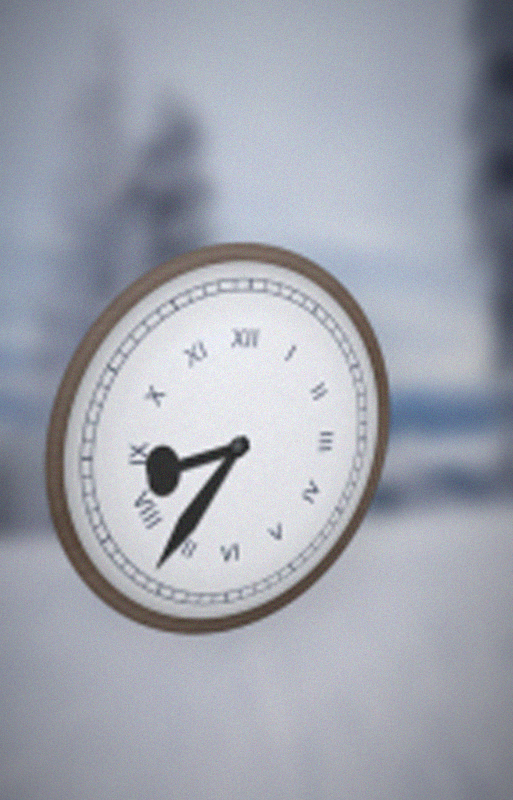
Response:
8h36
